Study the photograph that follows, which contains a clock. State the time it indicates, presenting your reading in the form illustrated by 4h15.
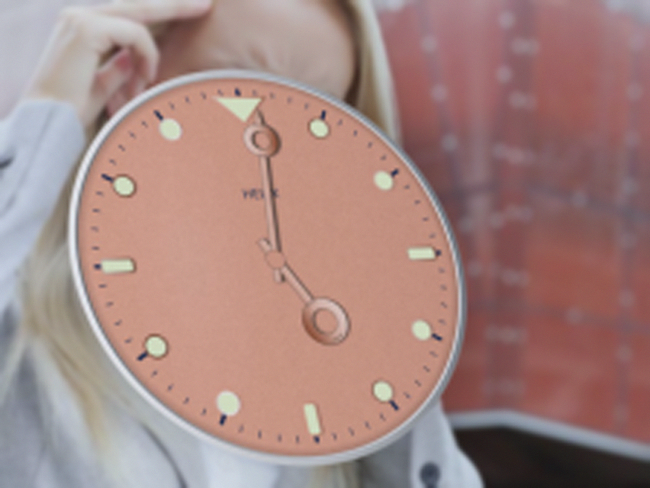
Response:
5h01
